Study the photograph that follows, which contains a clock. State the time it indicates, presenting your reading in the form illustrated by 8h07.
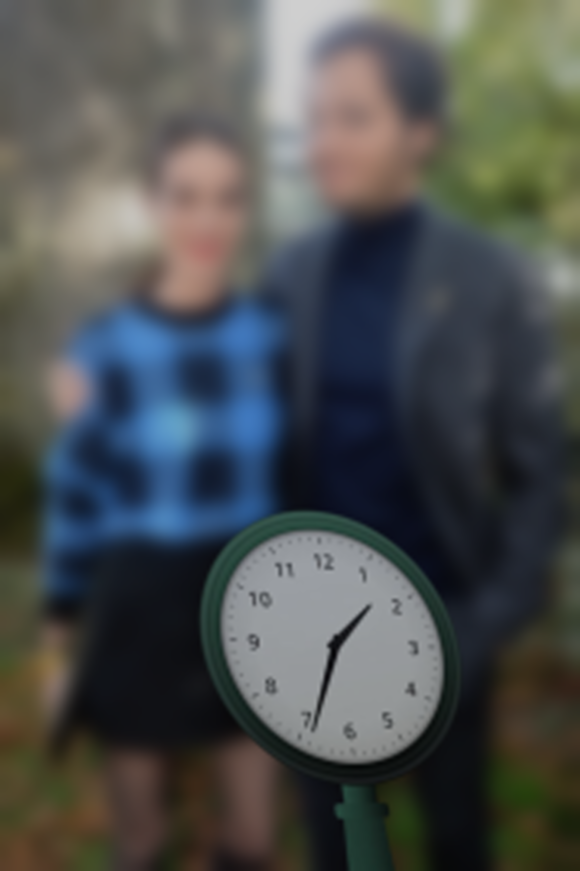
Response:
1h34
